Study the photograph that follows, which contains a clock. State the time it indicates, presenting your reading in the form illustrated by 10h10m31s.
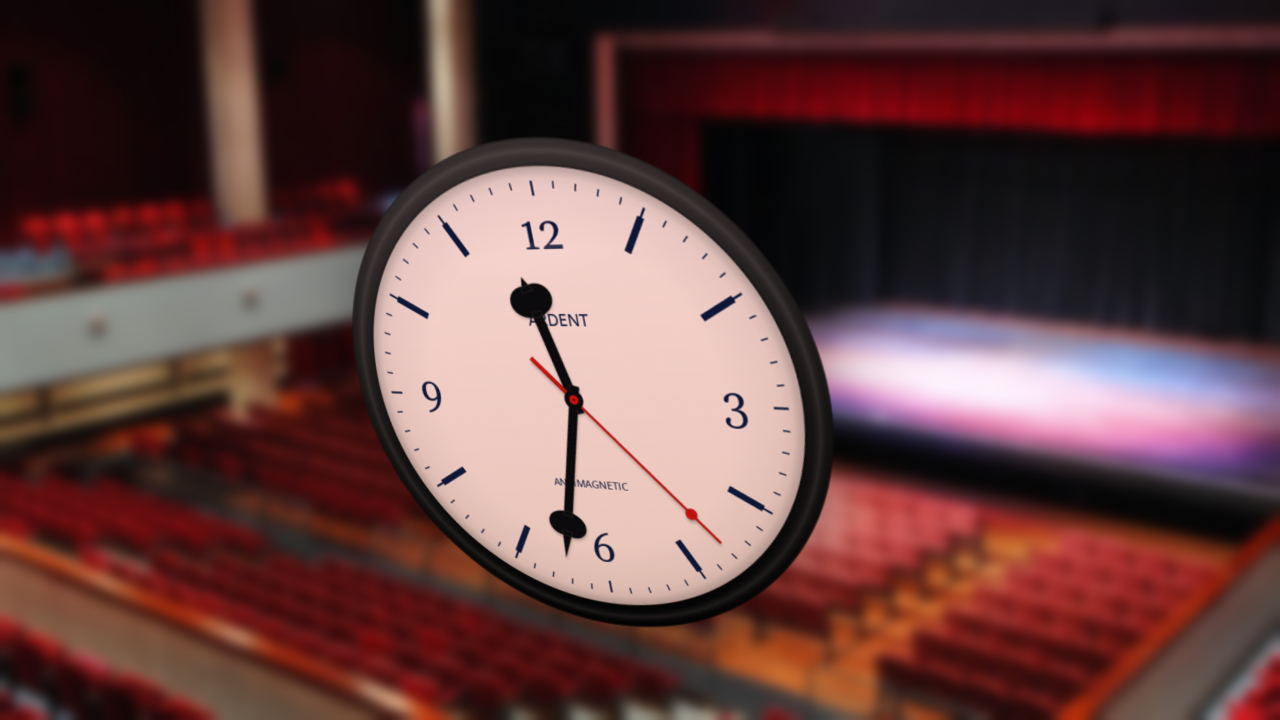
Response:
11h32m23s
